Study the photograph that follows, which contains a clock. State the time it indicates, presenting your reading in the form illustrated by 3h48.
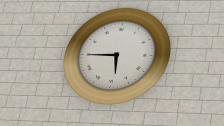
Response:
5h45
